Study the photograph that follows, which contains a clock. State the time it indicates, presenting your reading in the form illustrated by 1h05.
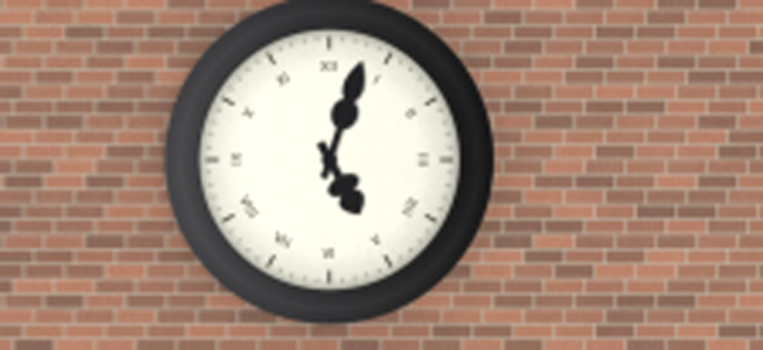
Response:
5h03
